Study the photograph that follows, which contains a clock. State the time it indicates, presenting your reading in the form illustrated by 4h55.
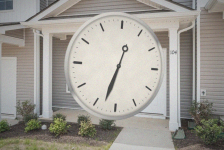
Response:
12h33
